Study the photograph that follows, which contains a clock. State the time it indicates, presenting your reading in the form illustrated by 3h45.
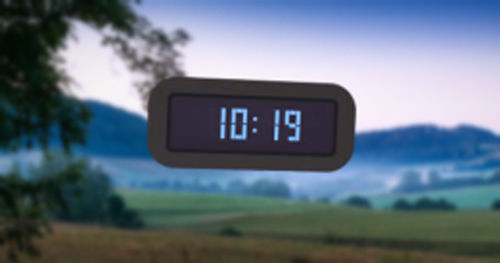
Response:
10h19
